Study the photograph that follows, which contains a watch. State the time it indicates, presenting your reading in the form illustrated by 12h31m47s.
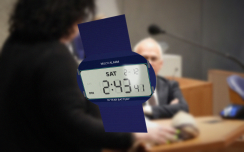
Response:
2h43m41s
